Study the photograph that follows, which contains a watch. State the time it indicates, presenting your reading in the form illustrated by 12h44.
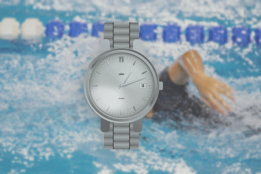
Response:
1h12
